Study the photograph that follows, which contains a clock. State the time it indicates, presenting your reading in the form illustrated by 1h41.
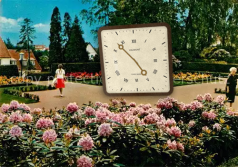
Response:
4h53
